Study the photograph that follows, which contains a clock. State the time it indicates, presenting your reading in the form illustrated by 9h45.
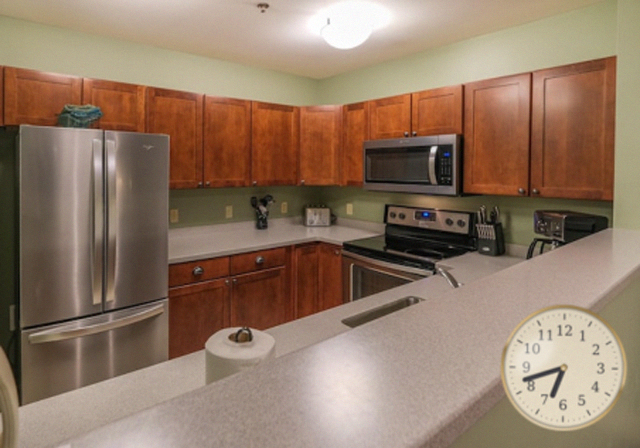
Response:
6h42
